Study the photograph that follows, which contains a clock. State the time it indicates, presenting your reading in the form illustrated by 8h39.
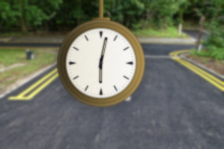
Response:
6h02
